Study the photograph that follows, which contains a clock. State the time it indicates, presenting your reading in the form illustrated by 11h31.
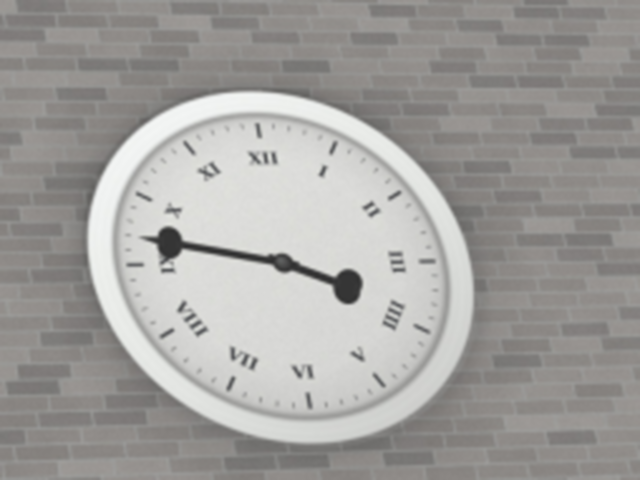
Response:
3h47
